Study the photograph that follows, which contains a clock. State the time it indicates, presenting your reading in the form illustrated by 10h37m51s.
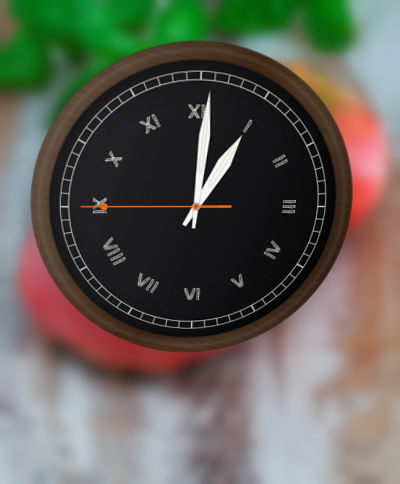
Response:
1h00m45s
